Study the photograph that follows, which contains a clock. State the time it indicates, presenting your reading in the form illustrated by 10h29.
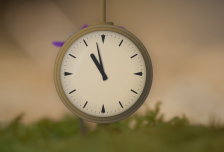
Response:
10h58
